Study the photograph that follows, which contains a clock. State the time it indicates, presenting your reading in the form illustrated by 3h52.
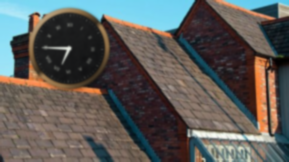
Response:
6h45
